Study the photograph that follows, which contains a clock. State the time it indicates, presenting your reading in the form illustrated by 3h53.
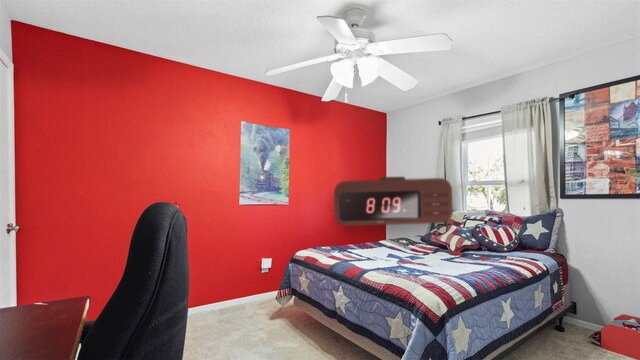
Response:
8h09
